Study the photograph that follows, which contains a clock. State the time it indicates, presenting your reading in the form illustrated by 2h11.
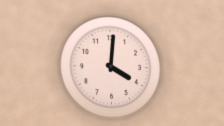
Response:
4h01
